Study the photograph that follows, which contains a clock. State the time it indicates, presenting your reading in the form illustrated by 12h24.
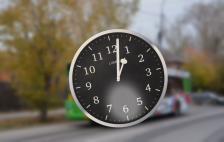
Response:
1h02
